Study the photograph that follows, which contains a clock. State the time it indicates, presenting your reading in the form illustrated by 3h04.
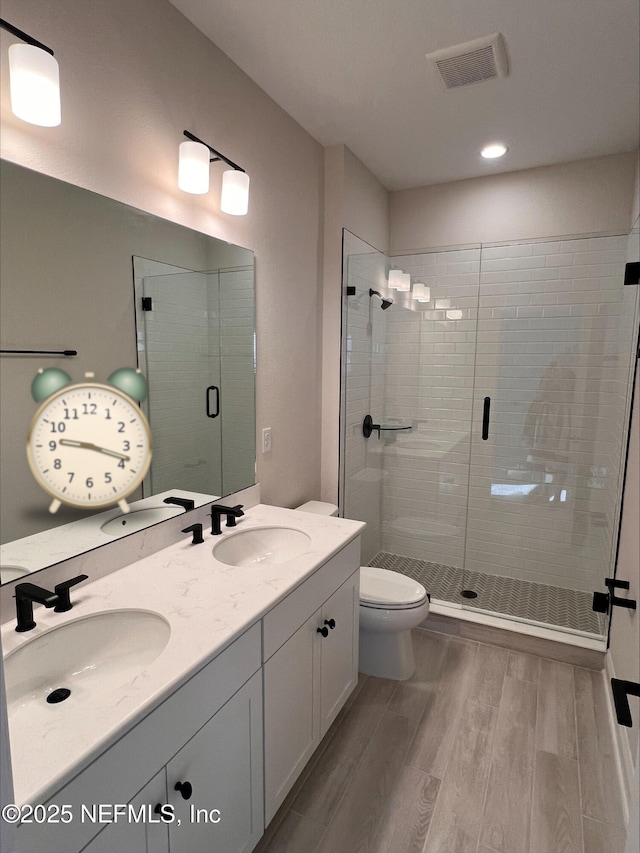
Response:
9h18
